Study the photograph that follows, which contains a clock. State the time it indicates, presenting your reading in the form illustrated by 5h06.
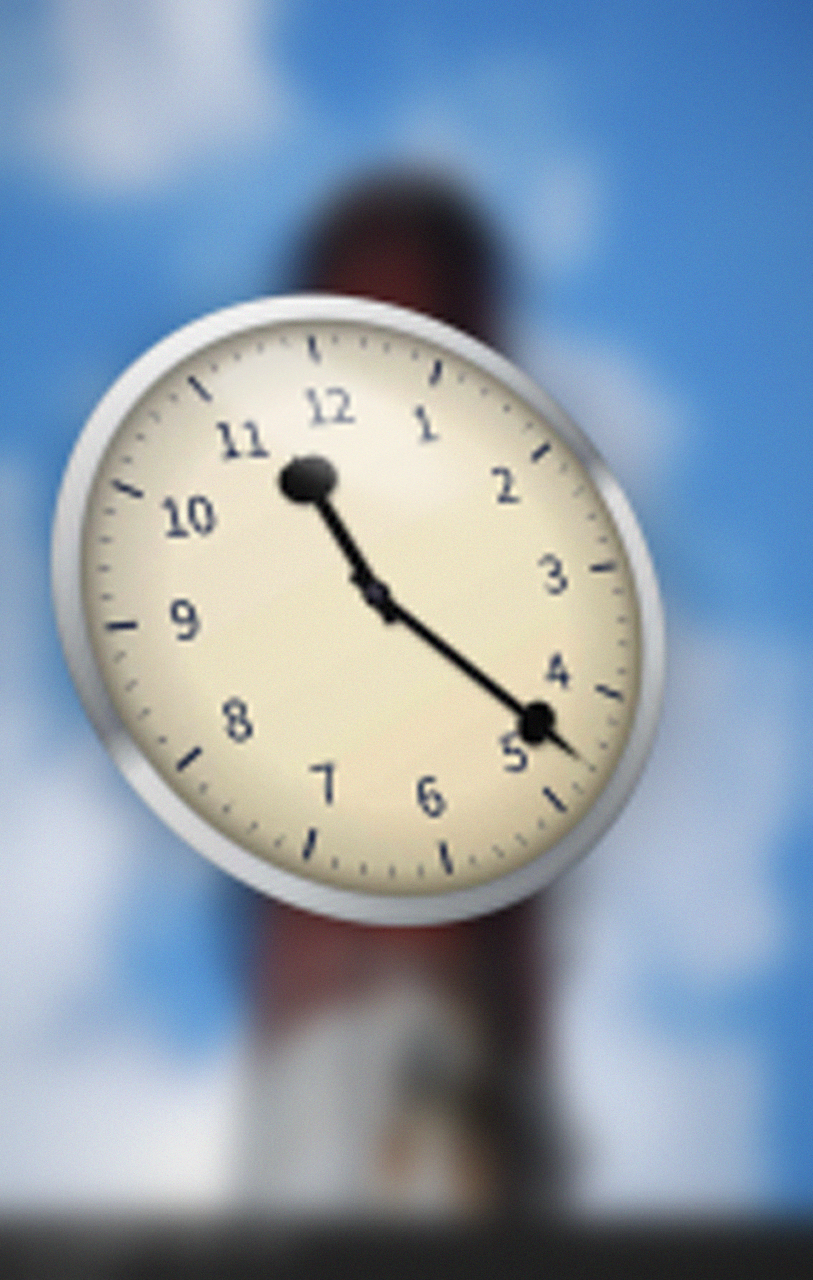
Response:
11h23
